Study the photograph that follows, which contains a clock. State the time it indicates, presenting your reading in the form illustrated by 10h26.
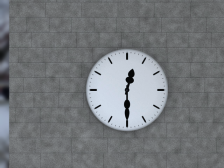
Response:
12h30
